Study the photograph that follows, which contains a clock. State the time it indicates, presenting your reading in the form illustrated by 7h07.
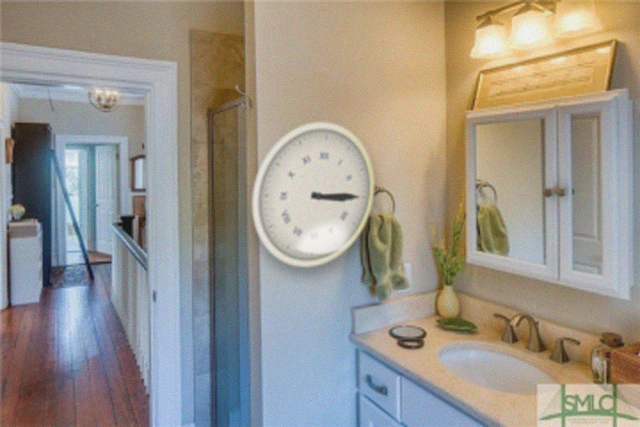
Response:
3h15
